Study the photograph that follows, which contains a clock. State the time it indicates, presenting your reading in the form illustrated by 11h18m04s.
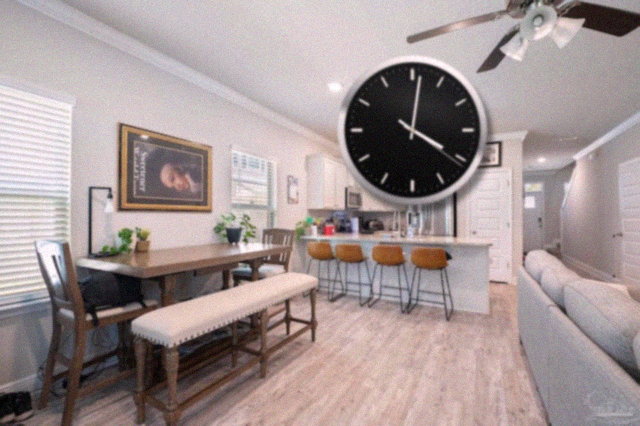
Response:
4h01m21s
